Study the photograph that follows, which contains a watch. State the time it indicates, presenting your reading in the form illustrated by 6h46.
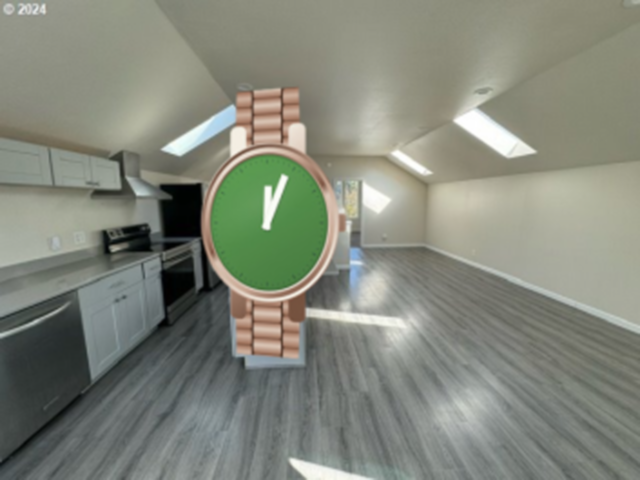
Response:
12h04
